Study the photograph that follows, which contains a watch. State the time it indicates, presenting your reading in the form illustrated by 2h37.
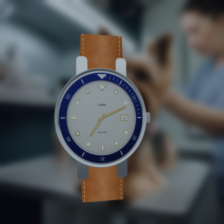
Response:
7h11
